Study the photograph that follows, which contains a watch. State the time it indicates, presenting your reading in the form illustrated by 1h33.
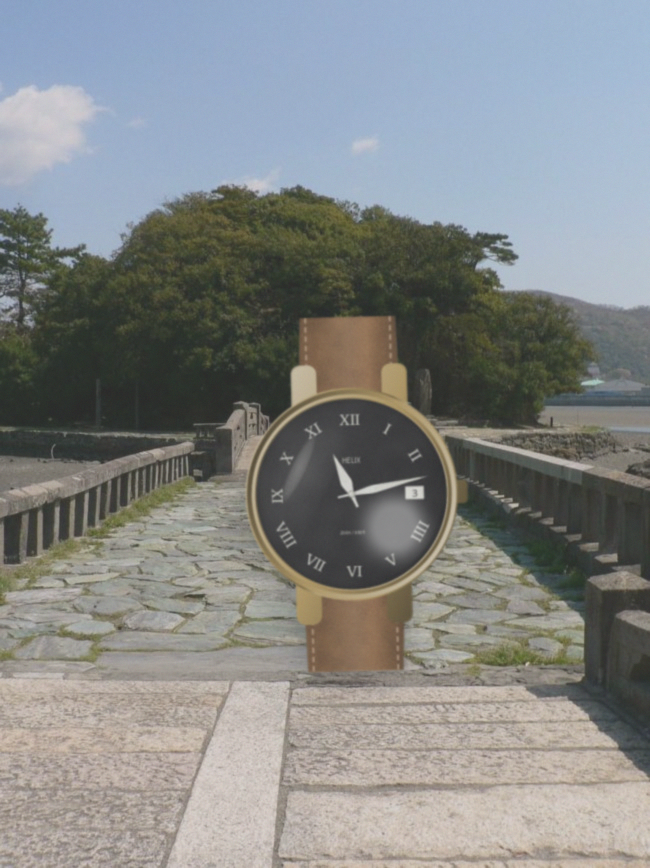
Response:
11h13
